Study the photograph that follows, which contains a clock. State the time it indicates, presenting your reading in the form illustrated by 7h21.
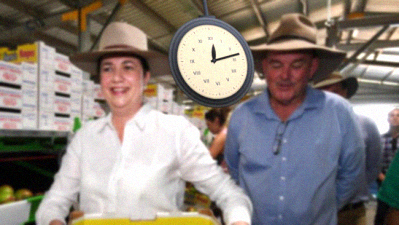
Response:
12h13
